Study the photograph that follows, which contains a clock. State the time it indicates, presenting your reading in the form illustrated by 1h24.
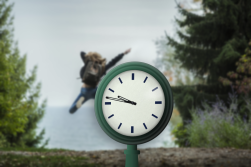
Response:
9h47
